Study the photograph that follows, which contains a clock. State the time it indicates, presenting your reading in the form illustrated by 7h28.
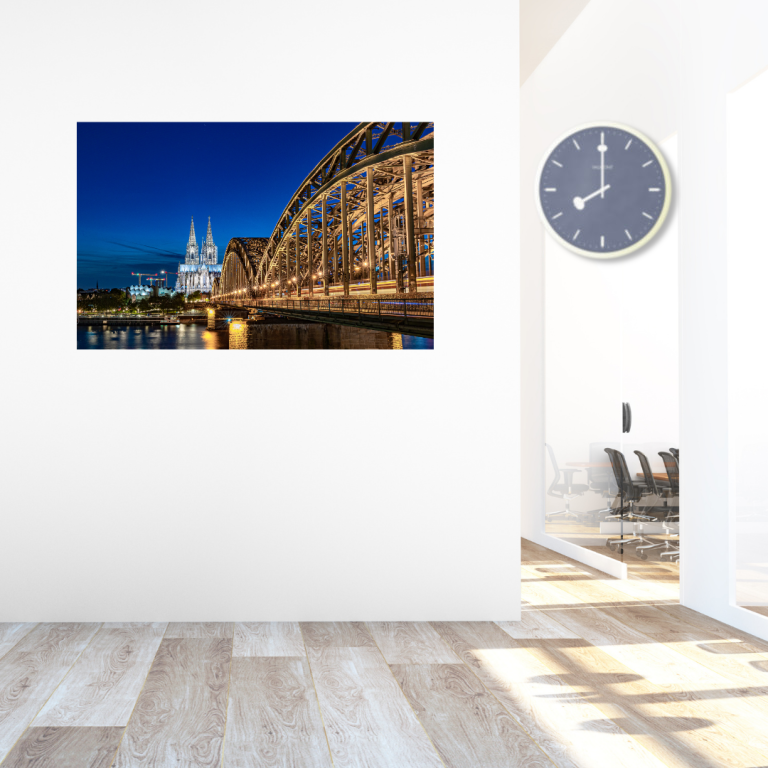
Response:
8h00
